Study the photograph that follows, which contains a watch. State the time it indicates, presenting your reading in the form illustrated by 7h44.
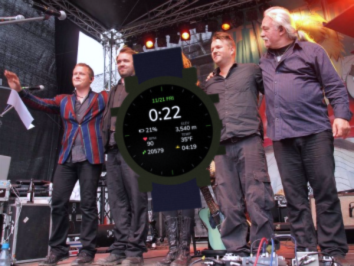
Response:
0h22
